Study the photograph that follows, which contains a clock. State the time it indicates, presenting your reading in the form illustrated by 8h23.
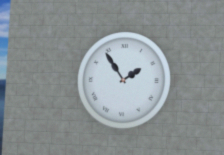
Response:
1h54
